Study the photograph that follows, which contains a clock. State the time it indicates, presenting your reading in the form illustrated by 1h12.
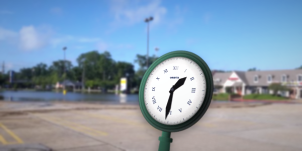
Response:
1h31
